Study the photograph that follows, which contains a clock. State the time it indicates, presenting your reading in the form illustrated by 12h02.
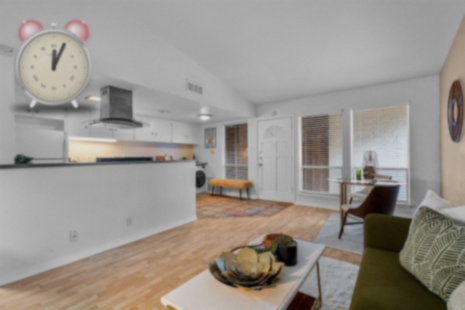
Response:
12h04
